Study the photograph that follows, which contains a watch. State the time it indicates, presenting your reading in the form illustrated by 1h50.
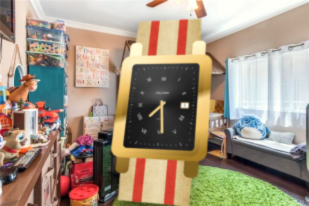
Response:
7h29
